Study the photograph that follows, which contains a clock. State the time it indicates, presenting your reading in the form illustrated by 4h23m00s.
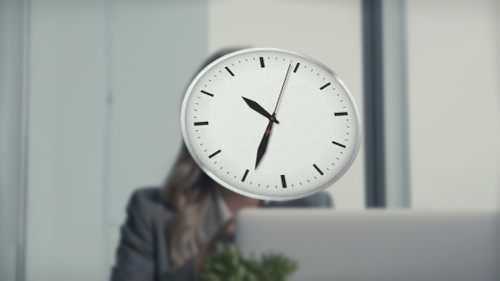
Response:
10h34m04s
